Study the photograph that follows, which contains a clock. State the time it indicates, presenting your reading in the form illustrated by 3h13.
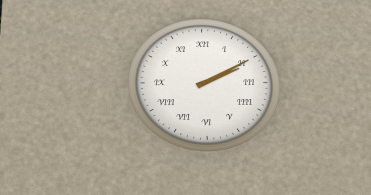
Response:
2h10
